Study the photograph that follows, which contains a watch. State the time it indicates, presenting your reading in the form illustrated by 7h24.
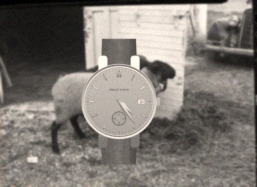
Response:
4h24
